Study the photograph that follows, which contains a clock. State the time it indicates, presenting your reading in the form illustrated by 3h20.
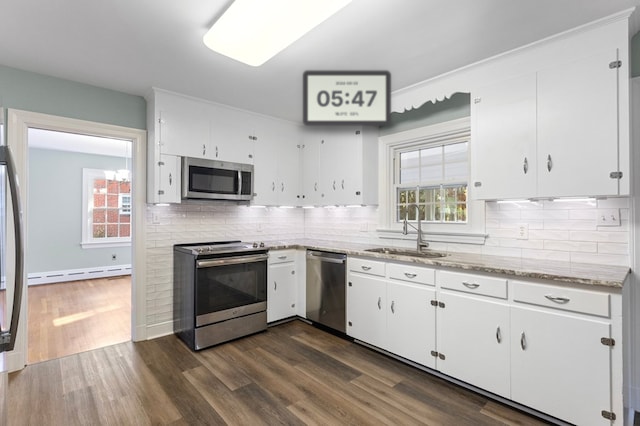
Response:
5h47
